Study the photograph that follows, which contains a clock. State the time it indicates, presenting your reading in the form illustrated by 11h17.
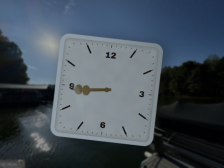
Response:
8h44
